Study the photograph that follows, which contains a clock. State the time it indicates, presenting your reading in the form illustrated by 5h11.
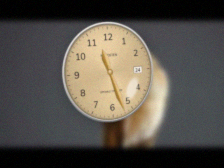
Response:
11h27
